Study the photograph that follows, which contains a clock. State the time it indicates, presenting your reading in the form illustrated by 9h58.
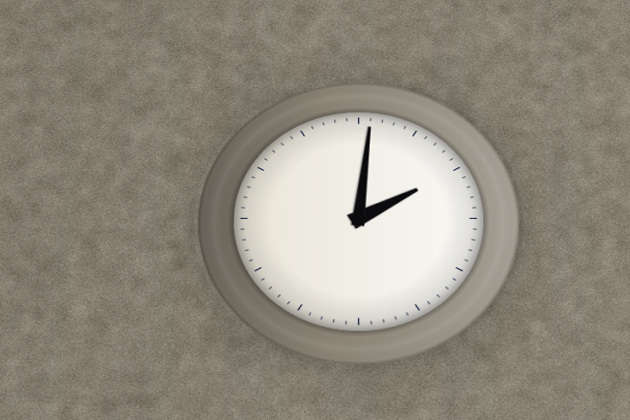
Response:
2h01
